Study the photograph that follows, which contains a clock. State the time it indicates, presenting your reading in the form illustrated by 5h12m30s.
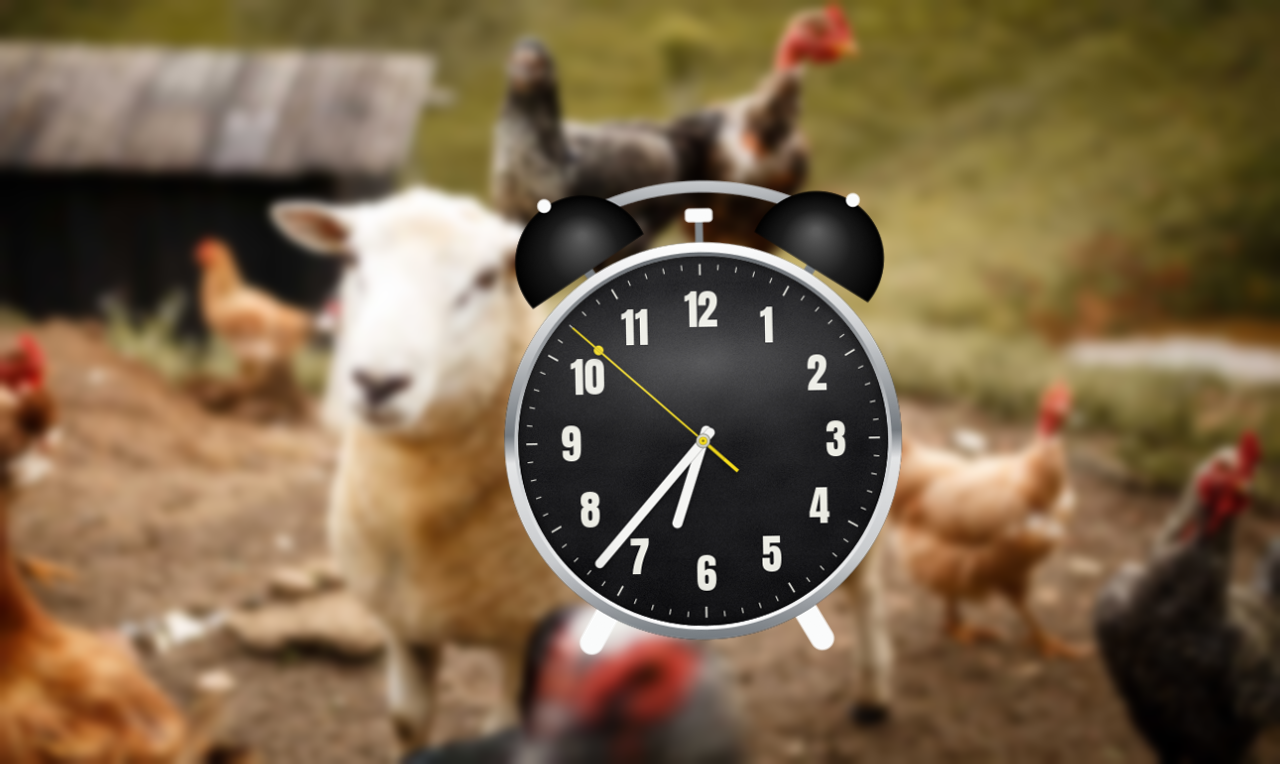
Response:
6h36m52s
